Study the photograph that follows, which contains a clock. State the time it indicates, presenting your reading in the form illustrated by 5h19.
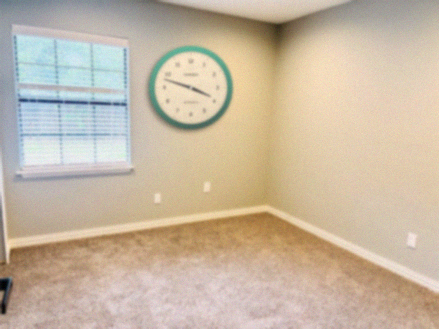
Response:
3h48
